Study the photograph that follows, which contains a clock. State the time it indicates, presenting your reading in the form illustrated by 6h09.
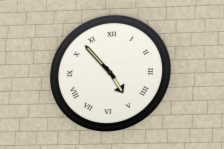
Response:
4h53
